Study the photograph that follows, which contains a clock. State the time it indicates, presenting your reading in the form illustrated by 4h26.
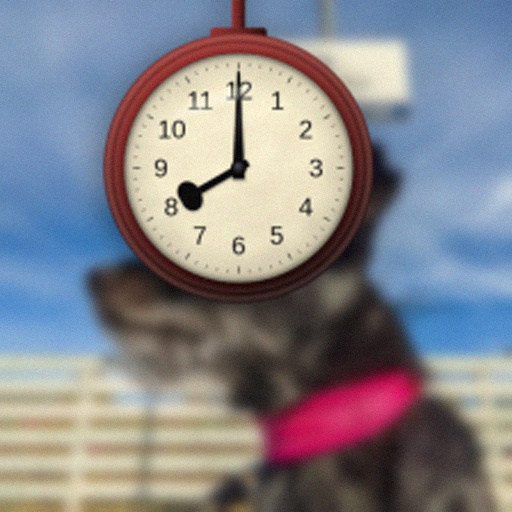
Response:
8h00
